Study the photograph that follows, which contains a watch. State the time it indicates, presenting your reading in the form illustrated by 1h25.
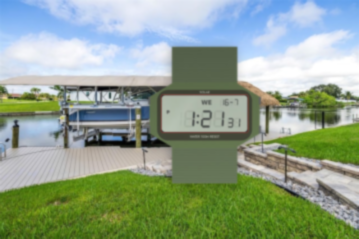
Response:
1h21
